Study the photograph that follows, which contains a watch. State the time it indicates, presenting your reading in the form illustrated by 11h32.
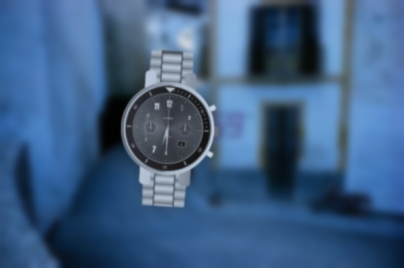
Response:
6h30
